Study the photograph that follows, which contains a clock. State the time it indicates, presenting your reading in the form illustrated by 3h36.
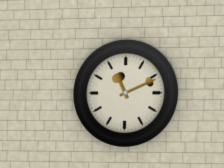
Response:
11h11
